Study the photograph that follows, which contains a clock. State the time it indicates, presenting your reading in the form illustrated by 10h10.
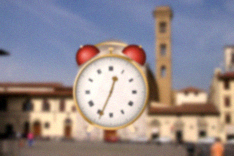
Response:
12h34
